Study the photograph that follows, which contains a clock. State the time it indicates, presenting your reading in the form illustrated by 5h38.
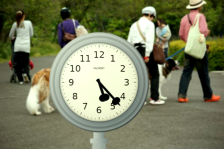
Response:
5h23
